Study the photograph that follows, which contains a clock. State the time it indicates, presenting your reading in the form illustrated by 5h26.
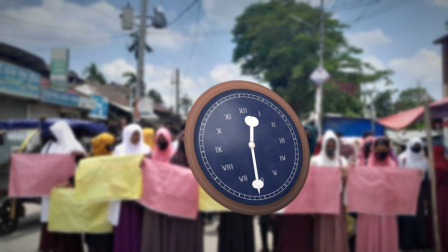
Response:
12h31
